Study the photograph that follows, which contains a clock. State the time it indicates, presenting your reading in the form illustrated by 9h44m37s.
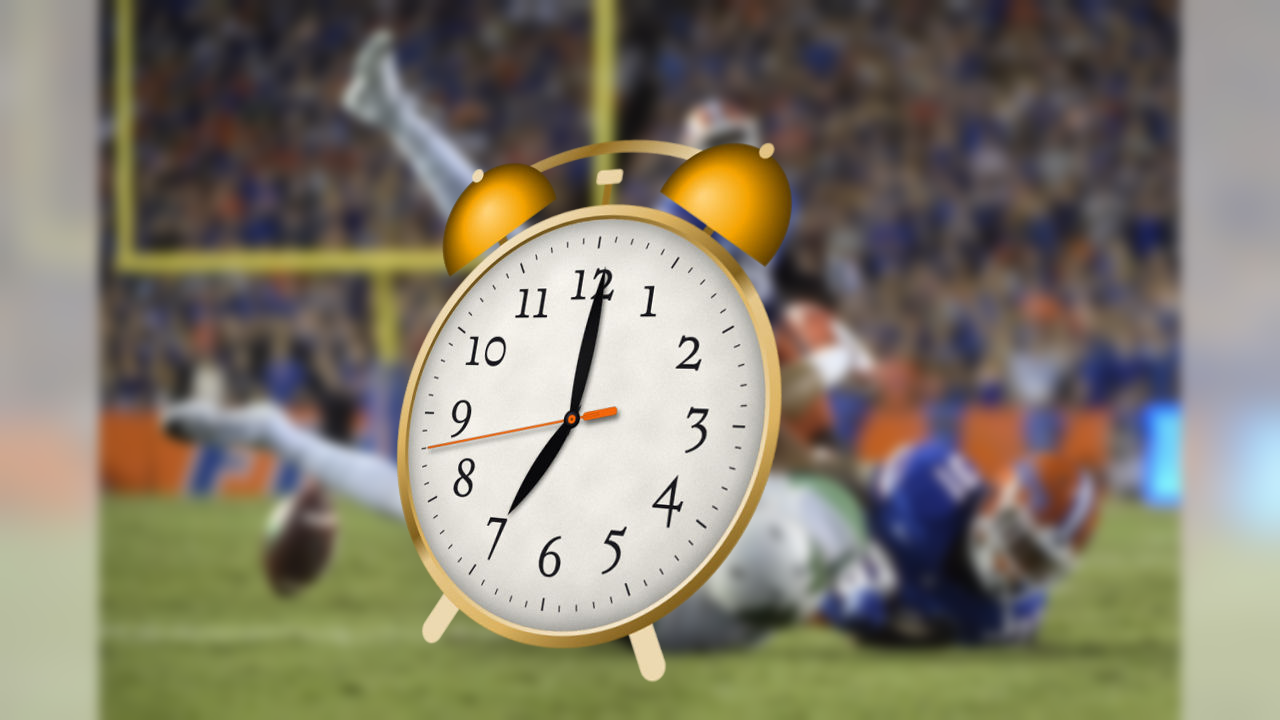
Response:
7h00m43s
